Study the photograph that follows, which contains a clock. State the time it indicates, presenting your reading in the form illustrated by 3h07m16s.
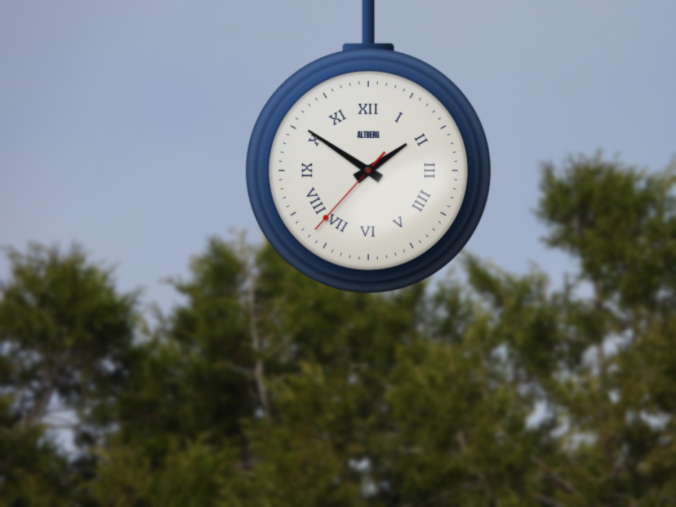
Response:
1h50m37s
